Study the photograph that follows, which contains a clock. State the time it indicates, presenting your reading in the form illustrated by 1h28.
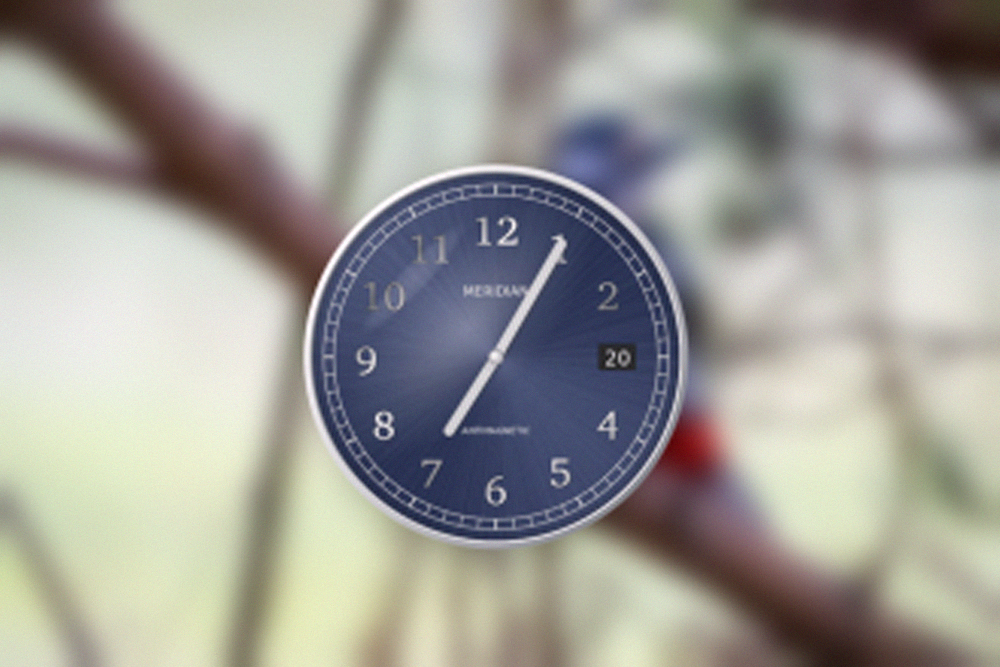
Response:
7h05
